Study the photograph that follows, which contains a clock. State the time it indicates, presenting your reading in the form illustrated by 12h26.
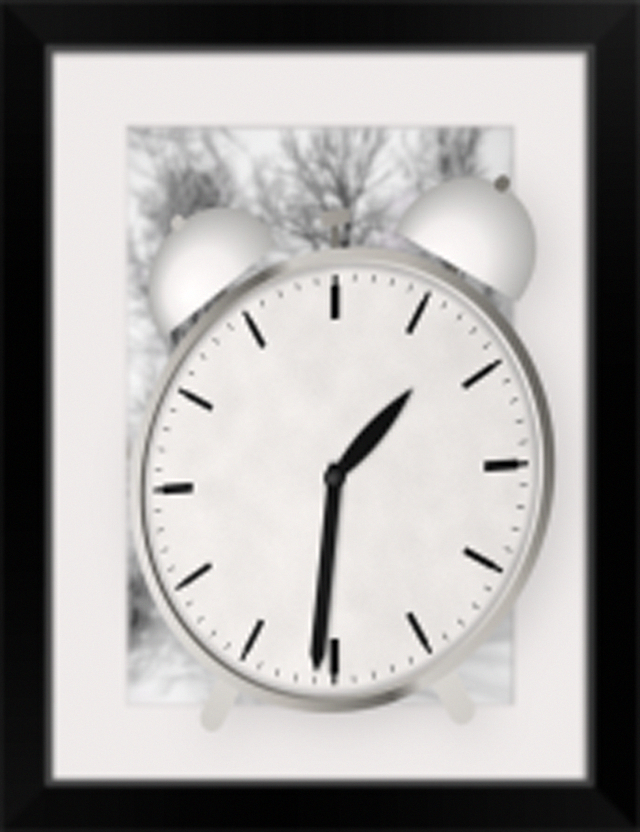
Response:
1h31
